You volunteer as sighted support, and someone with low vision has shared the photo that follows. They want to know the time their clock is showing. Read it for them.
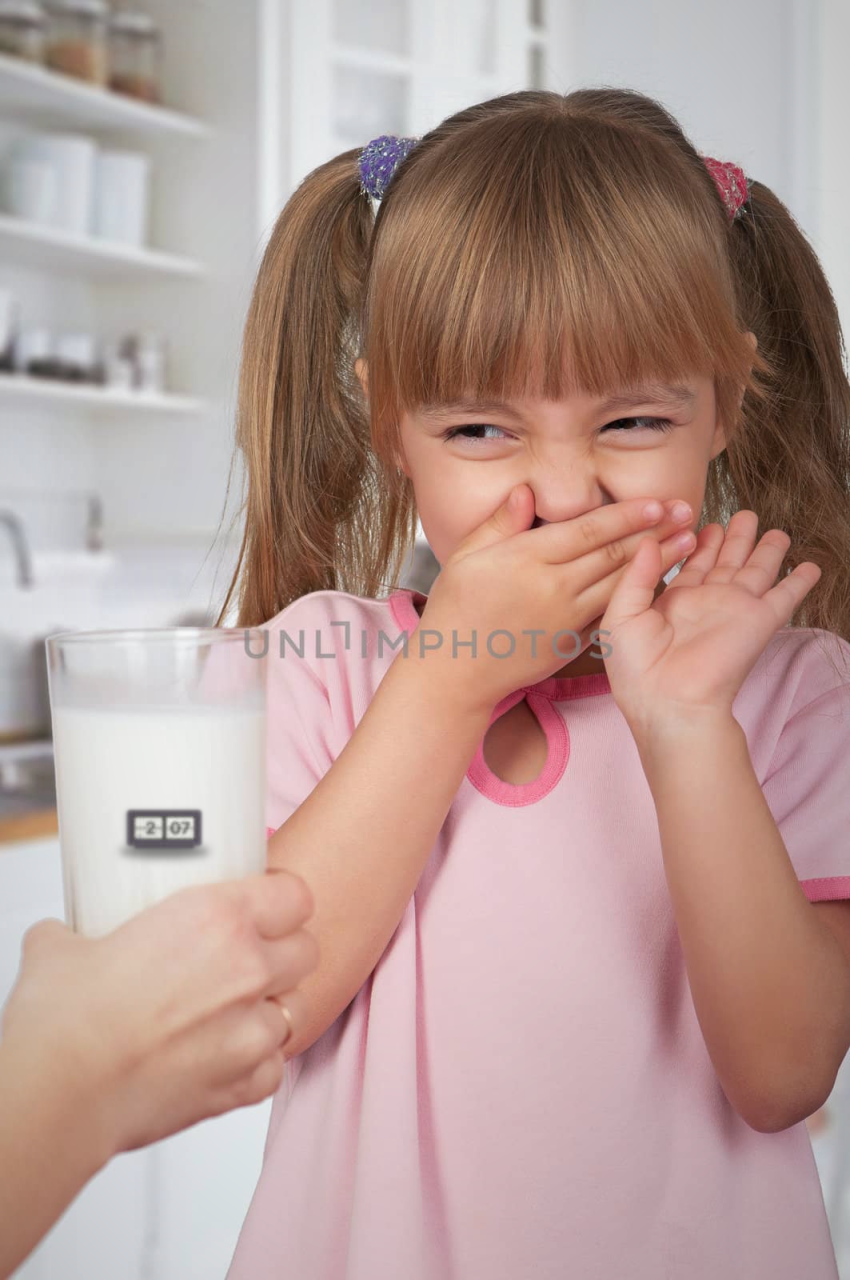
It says 2:07
